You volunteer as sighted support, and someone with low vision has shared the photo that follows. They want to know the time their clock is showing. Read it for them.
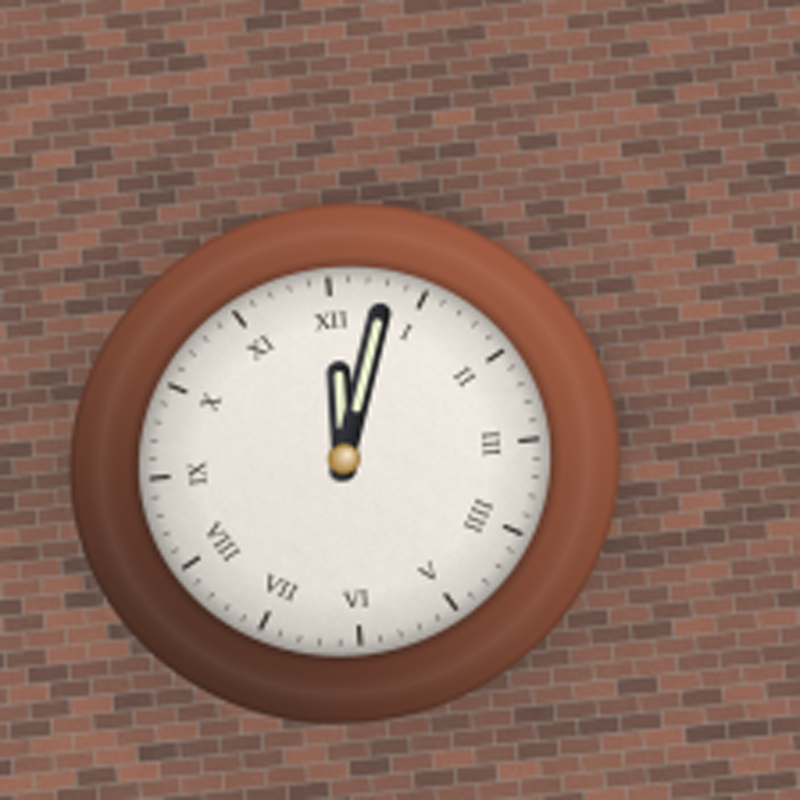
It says 12:03
